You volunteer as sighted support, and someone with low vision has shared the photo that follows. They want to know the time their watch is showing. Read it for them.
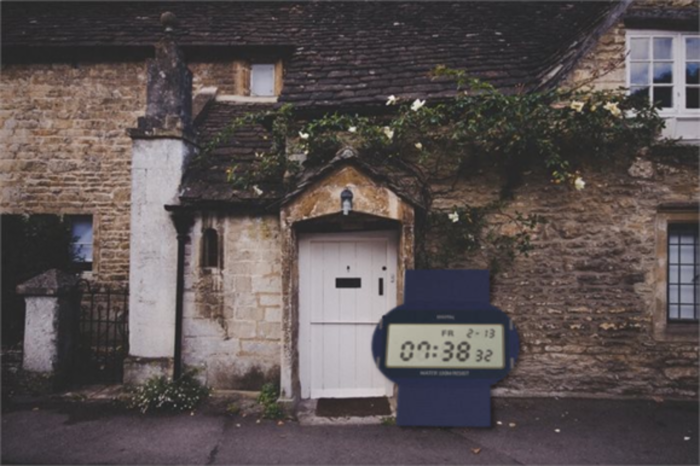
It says 7:38:32
